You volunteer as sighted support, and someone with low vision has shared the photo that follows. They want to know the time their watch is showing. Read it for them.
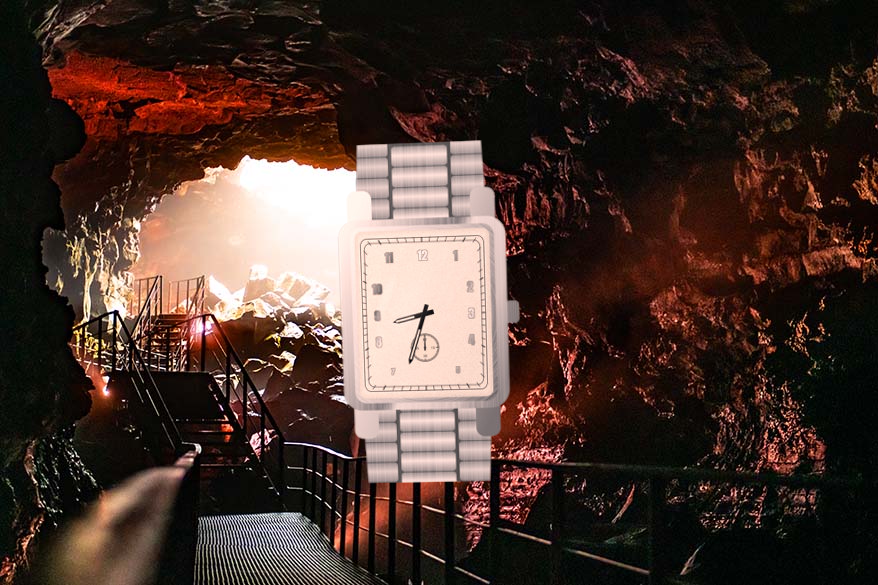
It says 8:33
